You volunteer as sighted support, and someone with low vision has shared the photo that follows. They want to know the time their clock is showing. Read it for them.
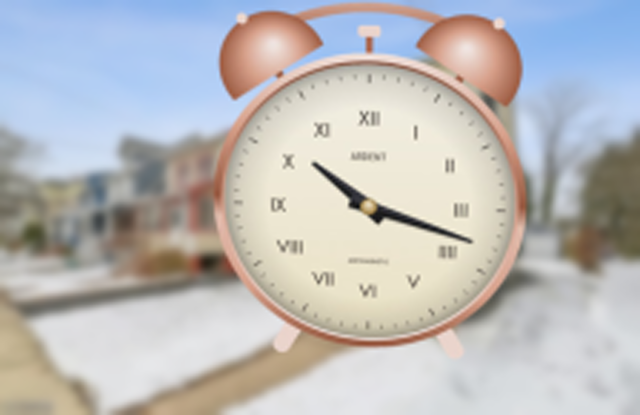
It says 10:18
